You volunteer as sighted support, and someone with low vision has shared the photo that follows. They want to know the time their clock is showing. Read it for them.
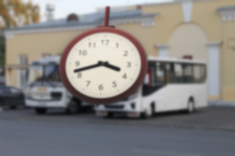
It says 3:42
